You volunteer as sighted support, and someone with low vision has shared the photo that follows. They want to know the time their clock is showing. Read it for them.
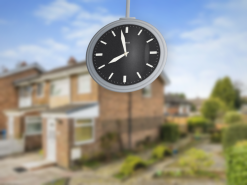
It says 7:58
